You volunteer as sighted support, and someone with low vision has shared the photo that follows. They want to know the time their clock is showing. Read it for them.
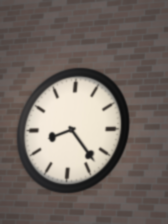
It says 8:23
